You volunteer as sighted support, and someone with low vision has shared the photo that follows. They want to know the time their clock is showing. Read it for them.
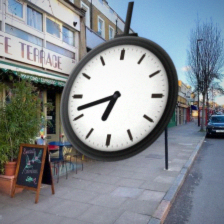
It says 6:42
